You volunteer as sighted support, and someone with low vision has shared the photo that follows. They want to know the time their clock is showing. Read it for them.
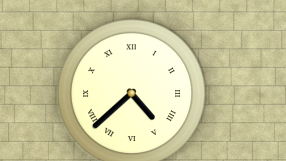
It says 4:38
